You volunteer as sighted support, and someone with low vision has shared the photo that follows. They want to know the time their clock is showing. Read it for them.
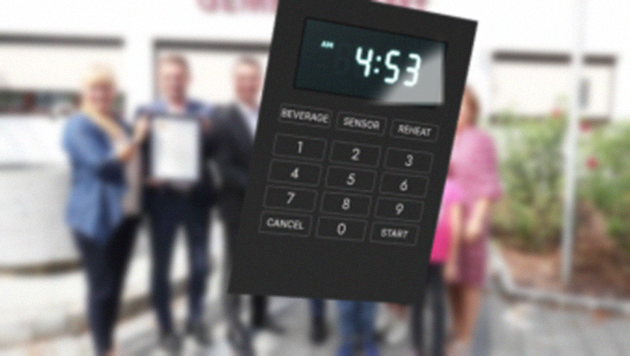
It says 4:53
